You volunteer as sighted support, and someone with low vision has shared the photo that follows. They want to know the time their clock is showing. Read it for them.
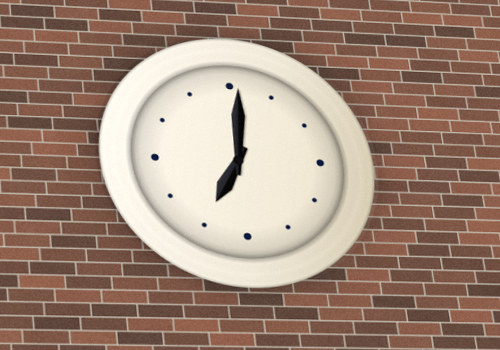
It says 7:01
